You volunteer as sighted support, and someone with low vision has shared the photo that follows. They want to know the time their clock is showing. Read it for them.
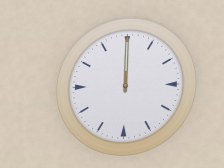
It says 12:00
